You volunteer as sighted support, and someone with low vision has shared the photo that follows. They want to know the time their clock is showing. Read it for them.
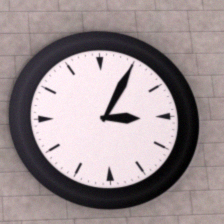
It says 3:05
